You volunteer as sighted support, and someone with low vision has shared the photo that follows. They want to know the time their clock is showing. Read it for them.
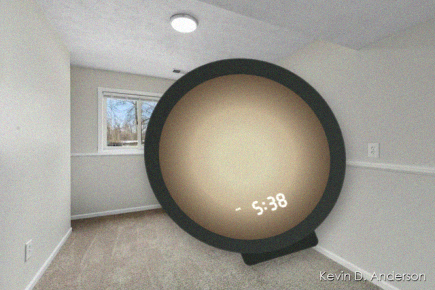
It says 5:38
